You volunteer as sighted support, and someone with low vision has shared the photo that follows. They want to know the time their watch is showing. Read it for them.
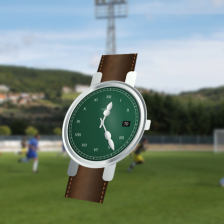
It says 12:24
